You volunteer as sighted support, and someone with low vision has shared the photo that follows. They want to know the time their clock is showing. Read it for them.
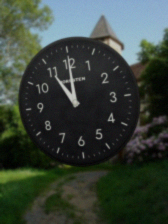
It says 11:00
